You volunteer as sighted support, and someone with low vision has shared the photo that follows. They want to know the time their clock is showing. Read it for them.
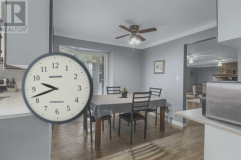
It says 9:42
